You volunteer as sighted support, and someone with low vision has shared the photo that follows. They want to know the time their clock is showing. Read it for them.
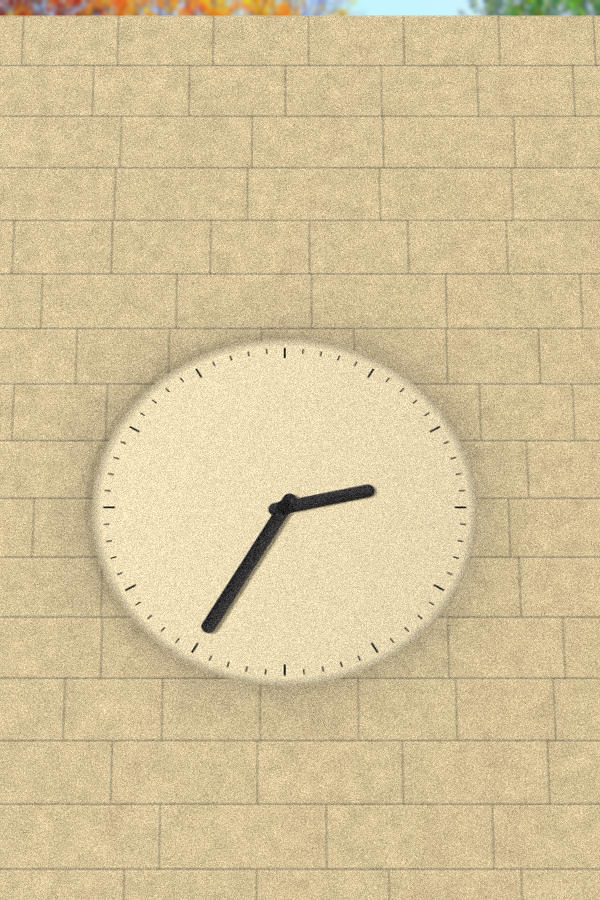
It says 2:35
